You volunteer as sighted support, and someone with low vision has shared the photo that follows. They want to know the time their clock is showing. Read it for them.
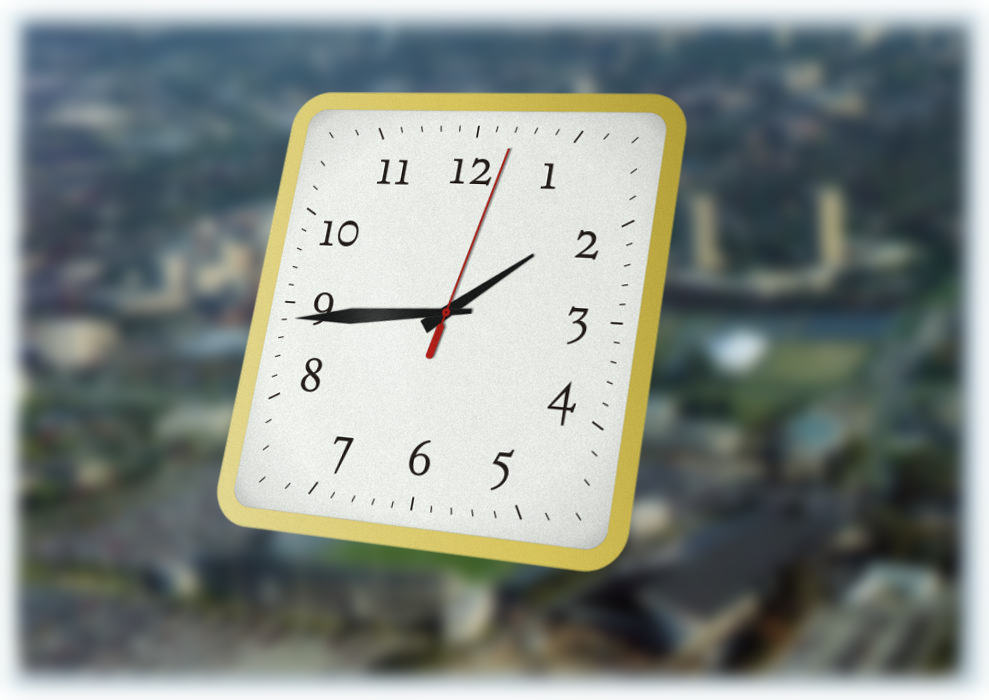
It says 1:44:02
